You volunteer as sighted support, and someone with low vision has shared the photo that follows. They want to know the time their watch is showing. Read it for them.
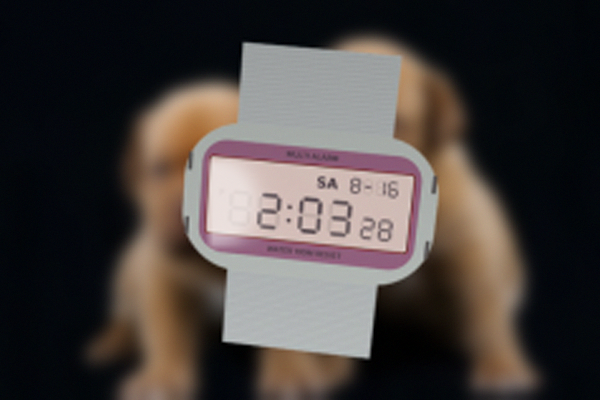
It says 2:03:28
